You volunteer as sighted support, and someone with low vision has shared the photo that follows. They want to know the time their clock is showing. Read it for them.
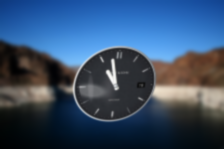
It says 10:58
